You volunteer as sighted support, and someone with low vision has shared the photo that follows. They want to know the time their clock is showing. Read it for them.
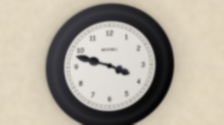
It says 3:48
